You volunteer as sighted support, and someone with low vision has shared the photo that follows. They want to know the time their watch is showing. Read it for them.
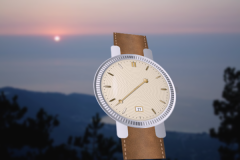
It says 1:38
